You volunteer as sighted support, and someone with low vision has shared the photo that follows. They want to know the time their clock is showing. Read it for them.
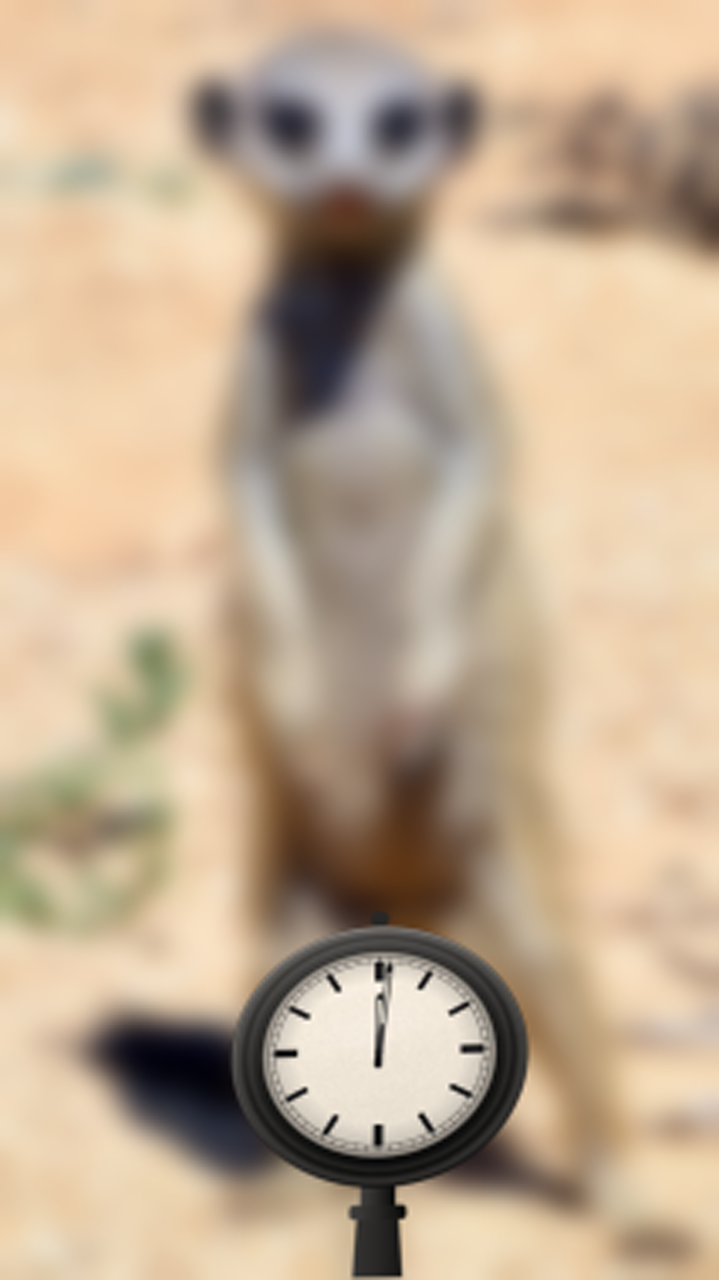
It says 12:01
